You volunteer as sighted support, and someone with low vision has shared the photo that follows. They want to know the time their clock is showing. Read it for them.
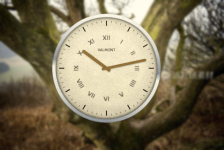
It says 10:13
